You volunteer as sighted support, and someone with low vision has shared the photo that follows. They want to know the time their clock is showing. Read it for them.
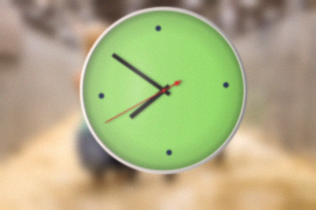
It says 7:51:41
